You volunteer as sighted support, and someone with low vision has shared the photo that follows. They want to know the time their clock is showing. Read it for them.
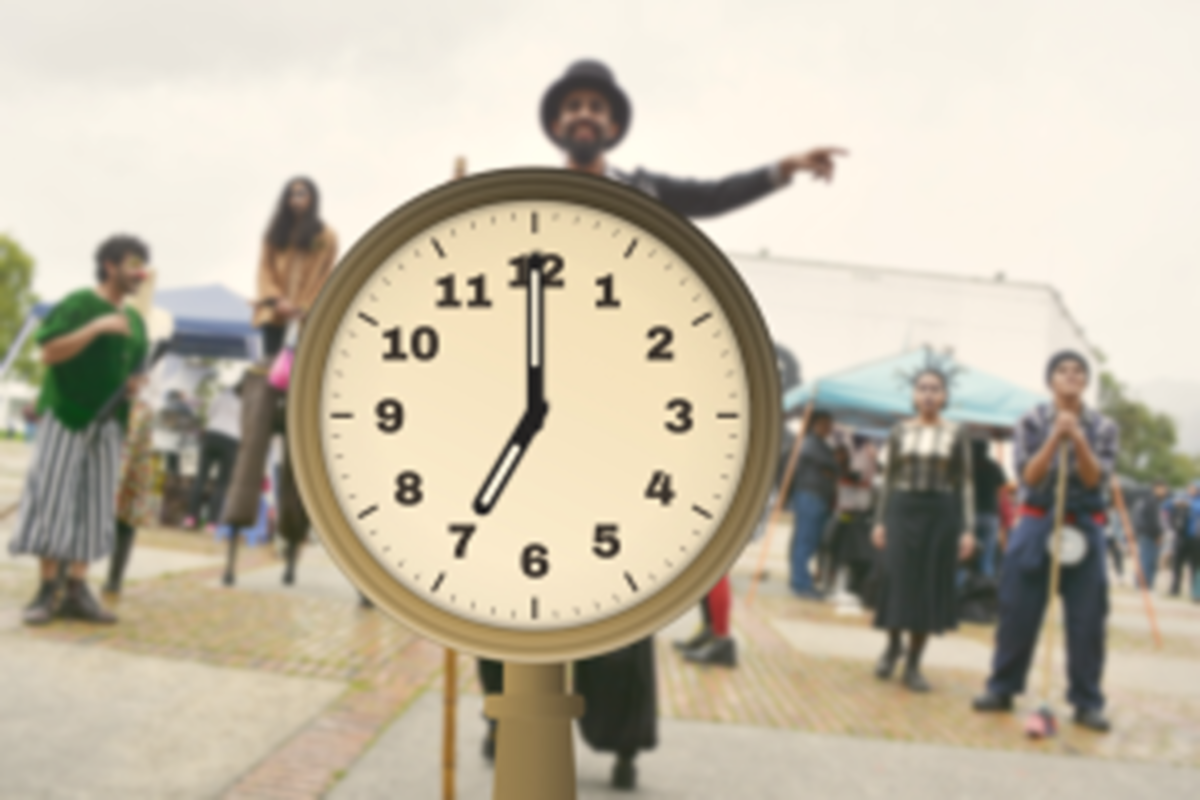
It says 7:00
